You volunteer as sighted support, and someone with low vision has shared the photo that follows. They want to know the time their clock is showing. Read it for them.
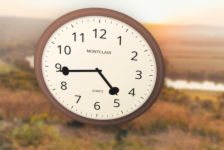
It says 4:44
